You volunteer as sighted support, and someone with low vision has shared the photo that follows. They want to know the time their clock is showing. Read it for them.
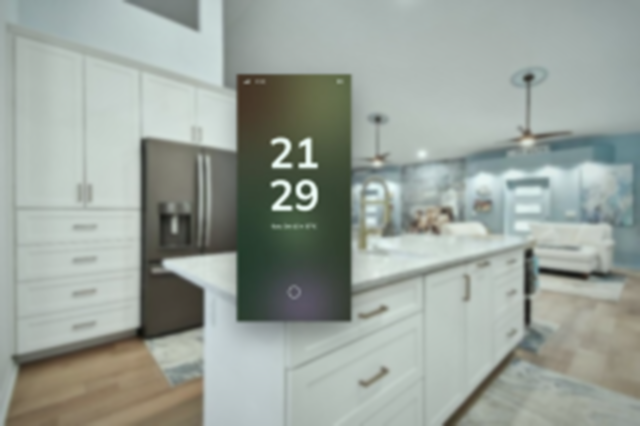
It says 21:29
